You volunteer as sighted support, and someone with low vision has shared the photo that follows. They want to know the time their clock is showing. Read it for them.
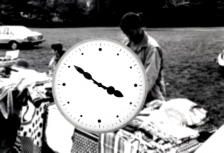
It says 3:51
